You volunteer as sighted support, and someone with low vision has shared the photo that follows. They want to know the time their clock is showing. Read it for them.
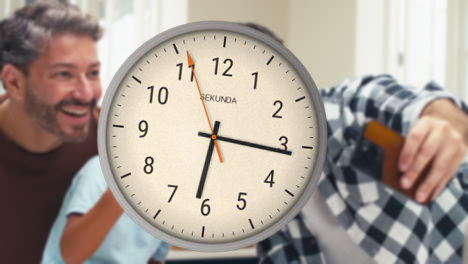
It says 6:15:56
